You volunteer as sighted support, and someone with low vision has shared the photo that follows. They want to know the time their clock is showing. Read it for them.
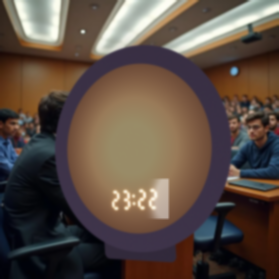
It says 23:22
